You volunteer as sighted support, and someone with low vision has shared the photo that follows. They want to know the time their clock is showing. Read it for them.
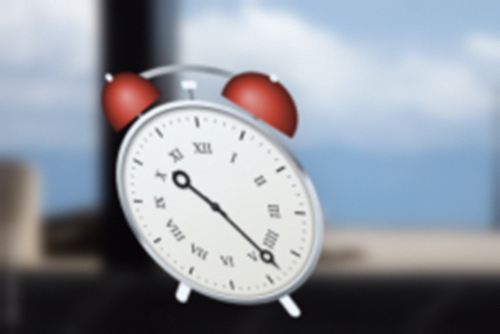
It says 10:23
